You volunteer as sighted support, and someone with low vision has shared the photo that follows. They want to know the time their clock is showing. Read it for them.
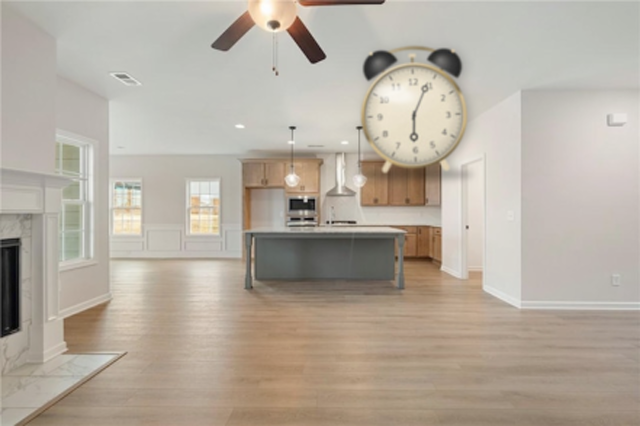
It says 6:04
